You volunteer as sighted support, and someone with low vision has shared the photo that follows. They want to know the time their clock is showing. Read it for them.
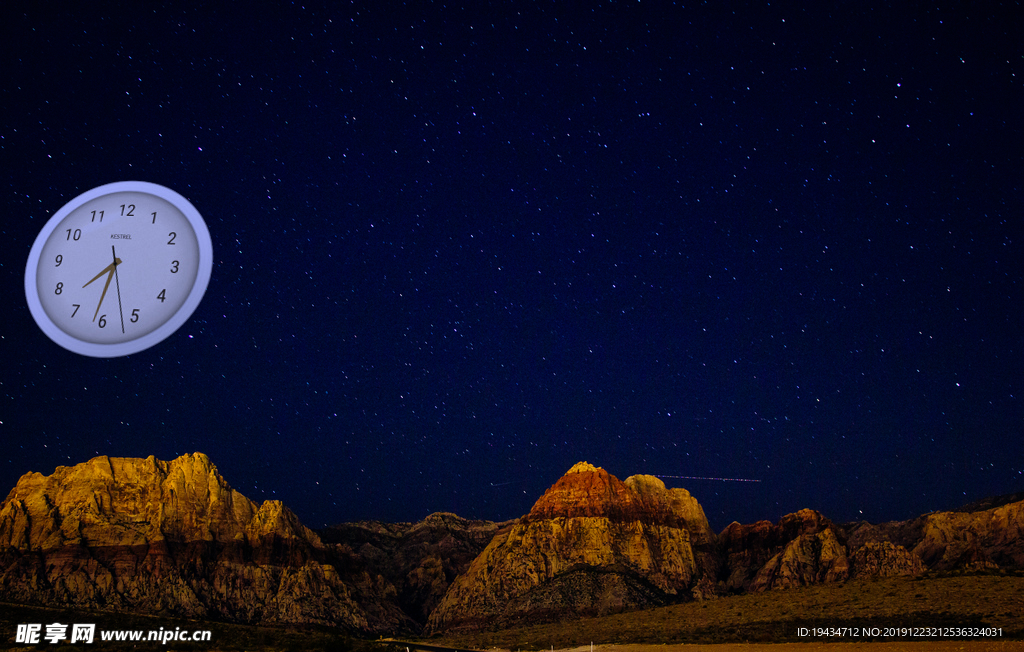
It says 7:31:27
